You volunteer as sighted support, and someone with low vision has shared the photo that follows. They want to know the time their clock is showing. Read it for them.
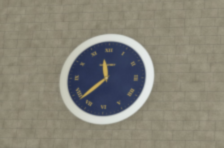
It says 11:38
